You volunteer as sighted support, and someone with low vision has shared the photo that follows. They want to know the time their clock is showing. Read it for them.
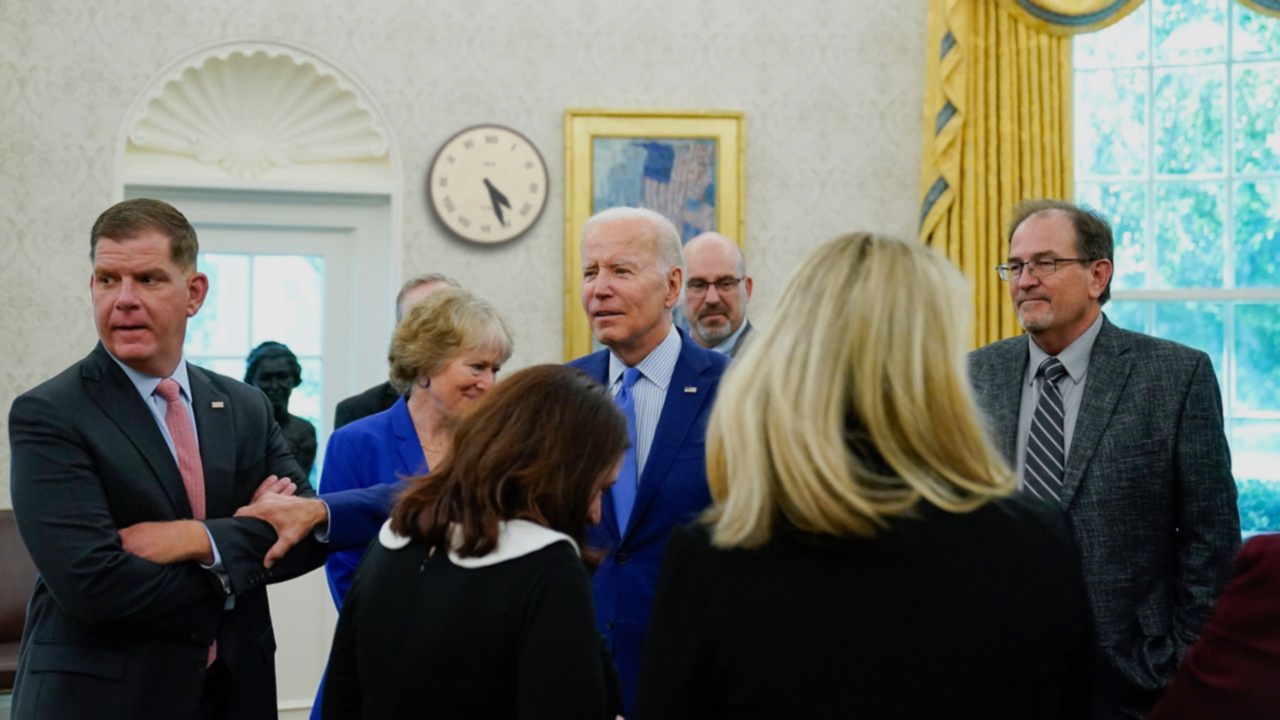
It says 4:26
